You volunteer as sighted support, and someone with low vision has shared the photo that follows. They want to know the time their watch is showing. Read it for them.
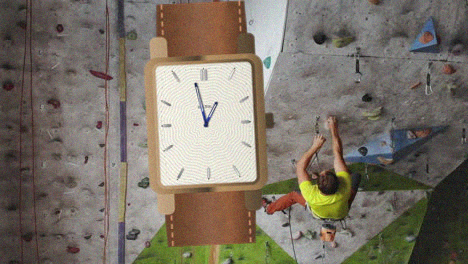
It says 12:58
